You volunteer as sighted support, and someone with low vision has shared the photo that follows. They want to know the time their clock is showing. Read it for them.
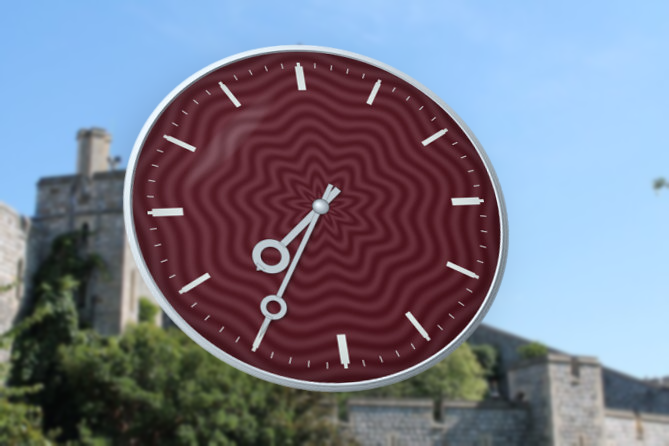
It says 7:35
